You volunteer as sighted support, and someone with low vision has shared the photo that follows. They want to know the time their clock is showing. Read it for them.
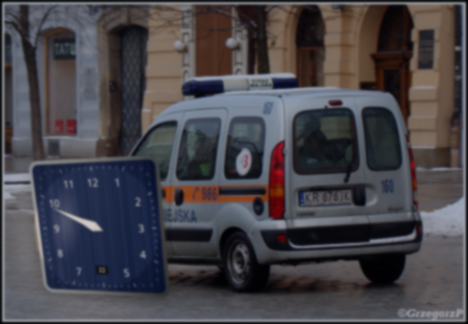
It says 9:49
